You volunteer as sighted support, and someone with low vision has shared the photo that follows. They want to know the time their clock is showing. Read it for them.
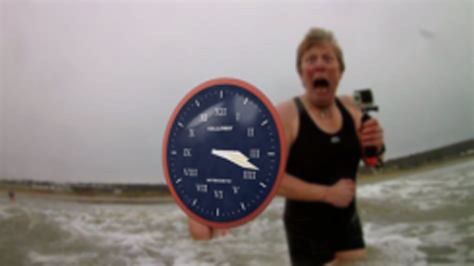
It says 3:18
